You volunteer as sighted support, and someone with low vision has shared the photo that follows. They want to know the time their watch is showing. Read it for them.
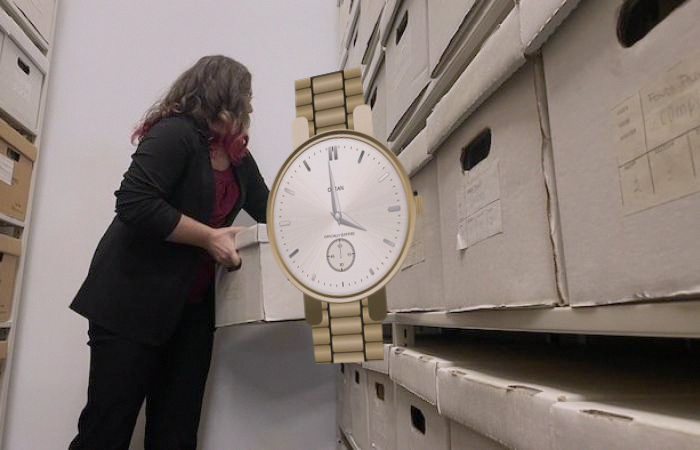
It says 3:59
